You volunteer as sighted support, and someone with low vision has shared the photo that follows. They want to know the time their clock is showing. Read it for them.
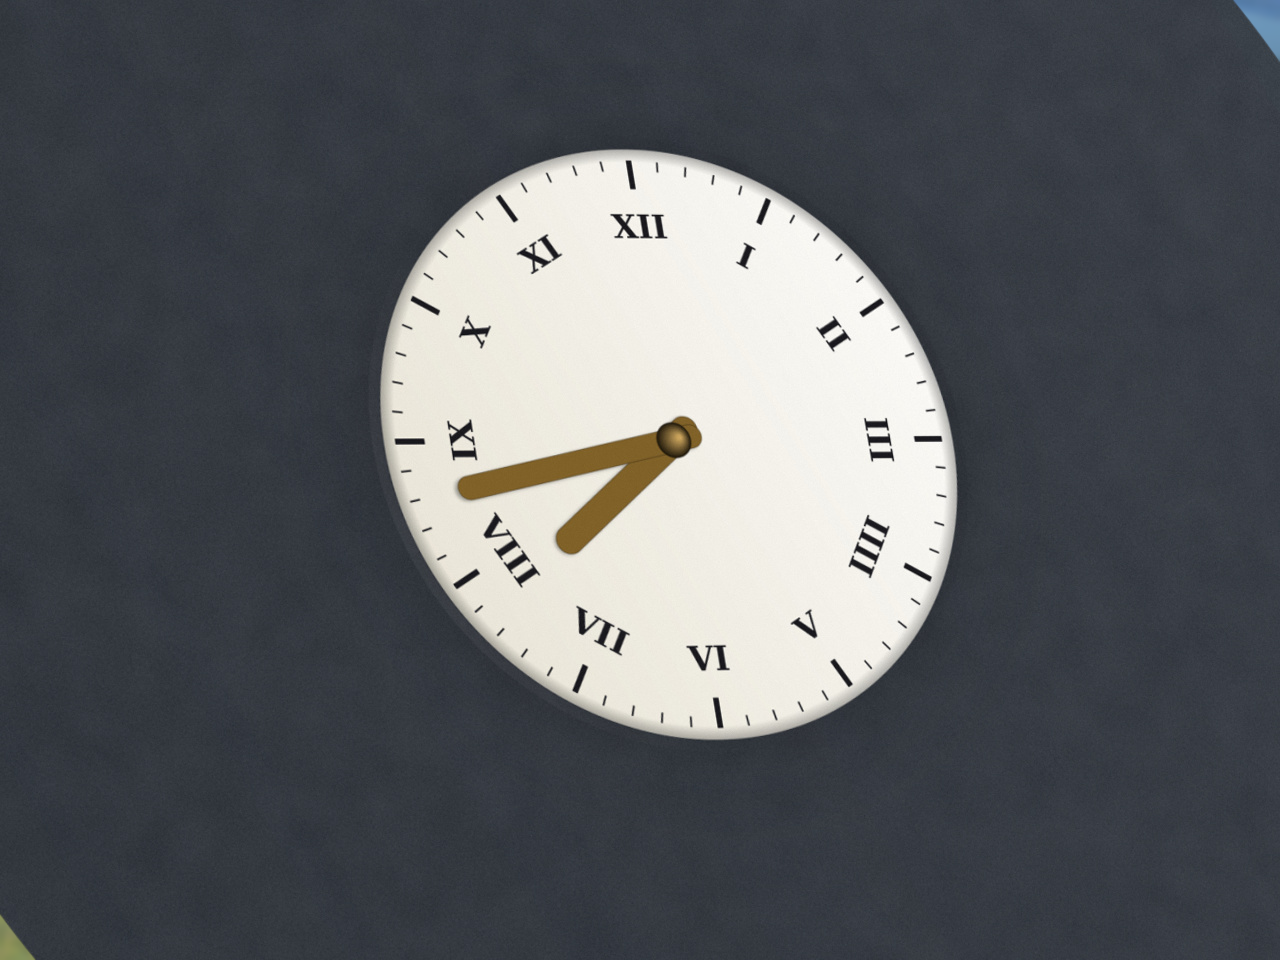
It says 7:43
